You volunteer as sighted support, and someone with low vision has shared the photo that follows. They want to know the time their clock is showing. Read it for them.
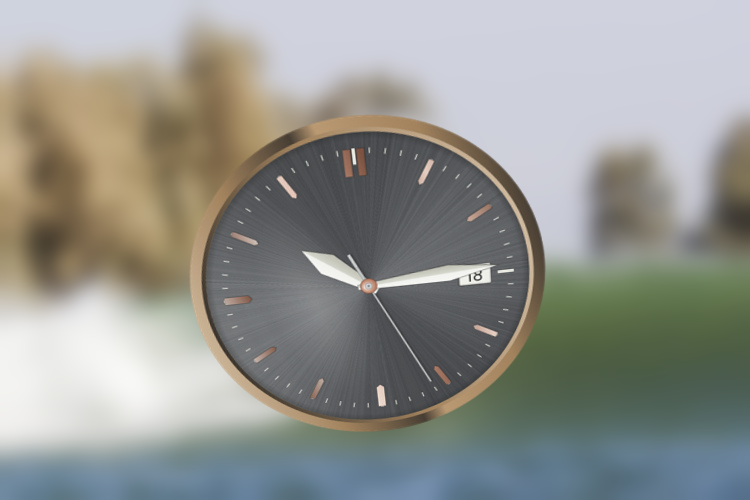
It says 10:14:26
